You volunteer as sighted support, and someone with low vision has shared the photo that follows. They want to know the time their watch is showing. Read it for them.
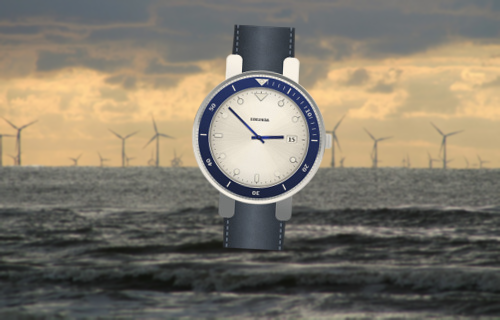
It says 2:52
